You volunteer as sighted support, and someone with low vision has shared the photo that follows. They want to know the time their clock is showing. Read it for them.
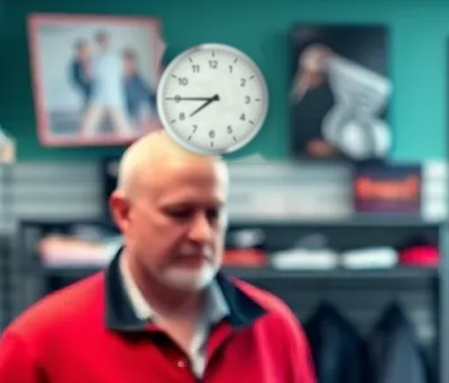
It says 7:45
